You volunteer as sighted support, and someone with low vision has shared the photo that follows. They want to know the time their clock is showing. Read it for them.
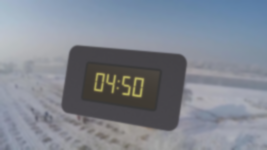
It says 4:50
